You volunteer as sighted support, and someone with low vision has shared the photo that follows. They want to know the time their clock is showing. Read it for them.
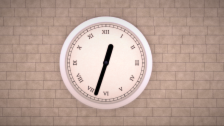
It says 12:33
